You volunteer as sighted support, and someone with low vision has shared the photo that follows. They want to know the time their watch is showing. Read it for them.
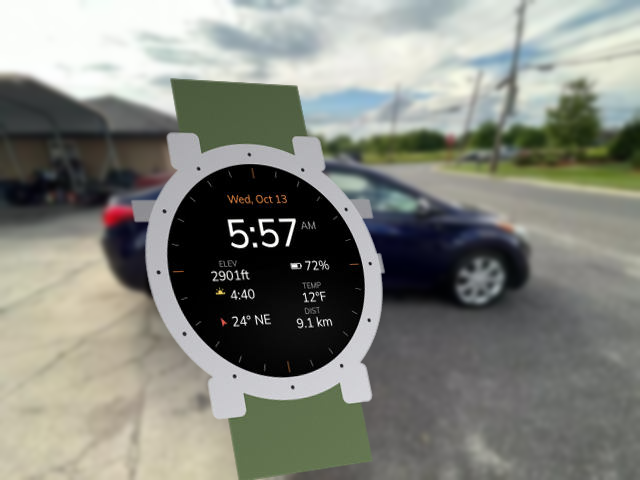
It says 5:57
